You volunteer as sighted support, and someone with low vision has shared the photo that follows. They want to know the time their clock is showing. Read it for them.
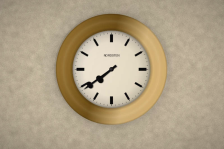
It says 7:39
